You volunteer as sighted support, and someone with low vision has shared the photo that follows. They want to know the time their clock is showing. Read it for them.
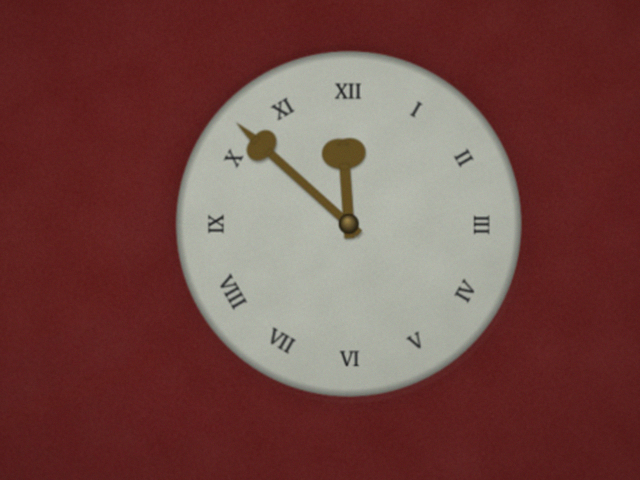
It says 11:52
